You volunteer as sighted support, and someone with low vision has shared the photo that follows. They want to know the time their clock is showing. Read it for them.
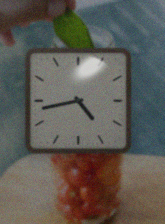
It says 4:43
